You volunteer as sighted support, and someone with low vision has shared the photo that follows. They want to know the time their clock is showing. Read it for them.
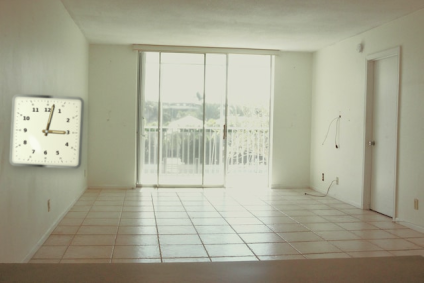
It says 3:02
